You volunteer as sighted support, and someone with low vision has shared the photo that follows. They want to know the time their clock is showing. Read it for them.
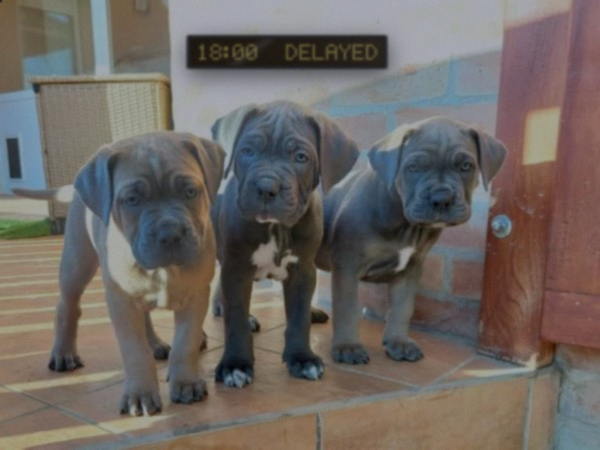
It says 18:00
